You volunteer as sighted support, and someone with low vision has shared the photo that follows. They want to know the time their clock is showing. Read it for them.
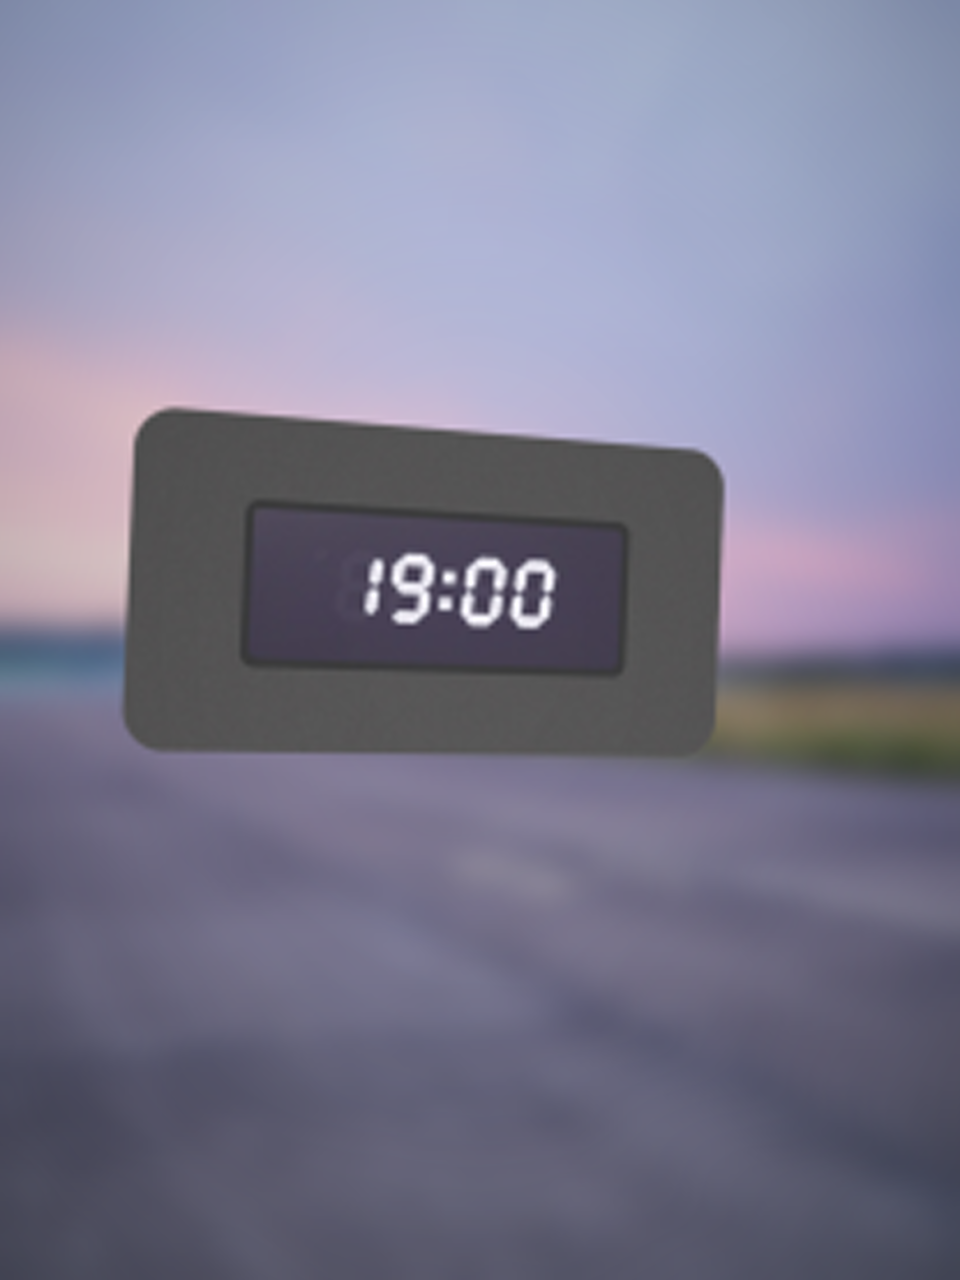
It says 19:00
